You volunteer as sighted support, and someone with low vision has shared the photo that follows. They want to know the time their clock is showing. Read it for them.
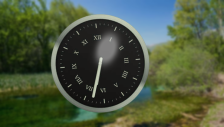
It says 6:33
